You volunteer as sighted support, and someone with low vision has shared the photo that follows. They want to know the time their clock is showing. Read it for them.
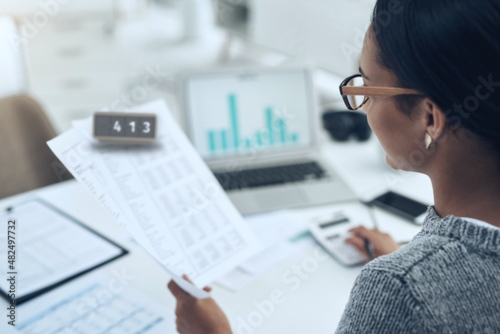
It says 4:13
